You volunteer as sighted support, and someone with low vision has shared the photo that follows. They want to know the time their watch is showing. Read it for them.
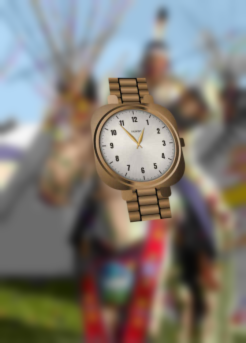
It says 12:54
